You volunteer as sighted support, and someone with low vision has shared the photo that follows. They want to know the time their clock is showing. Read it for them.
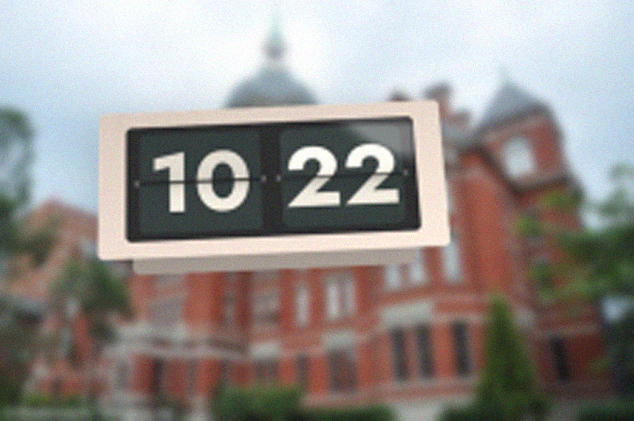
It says 10:22
